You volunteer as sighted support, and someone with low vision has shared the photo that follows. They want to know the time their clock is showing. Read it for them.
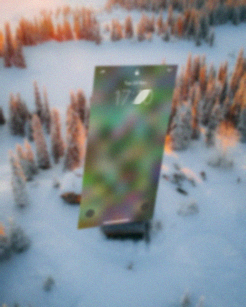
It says 17:10
